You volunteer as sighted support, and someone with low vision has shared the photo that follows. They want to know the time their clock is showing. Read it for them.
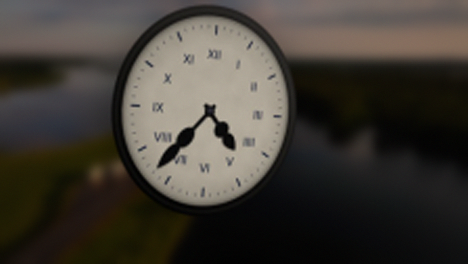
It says 4:37
